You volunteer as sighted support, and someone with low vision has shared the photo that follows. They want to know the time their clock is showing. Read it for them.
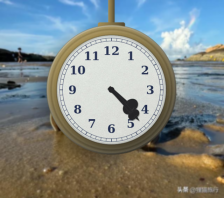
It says 4:23
